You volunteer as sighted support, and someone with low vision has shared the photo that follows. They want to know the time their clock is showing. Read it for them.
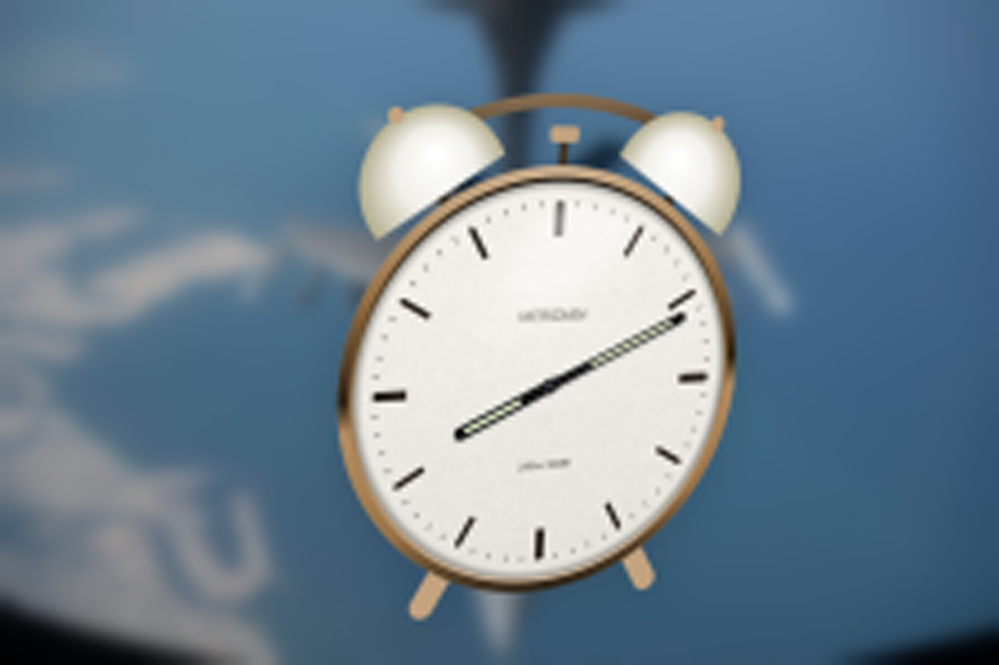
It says 8:11
